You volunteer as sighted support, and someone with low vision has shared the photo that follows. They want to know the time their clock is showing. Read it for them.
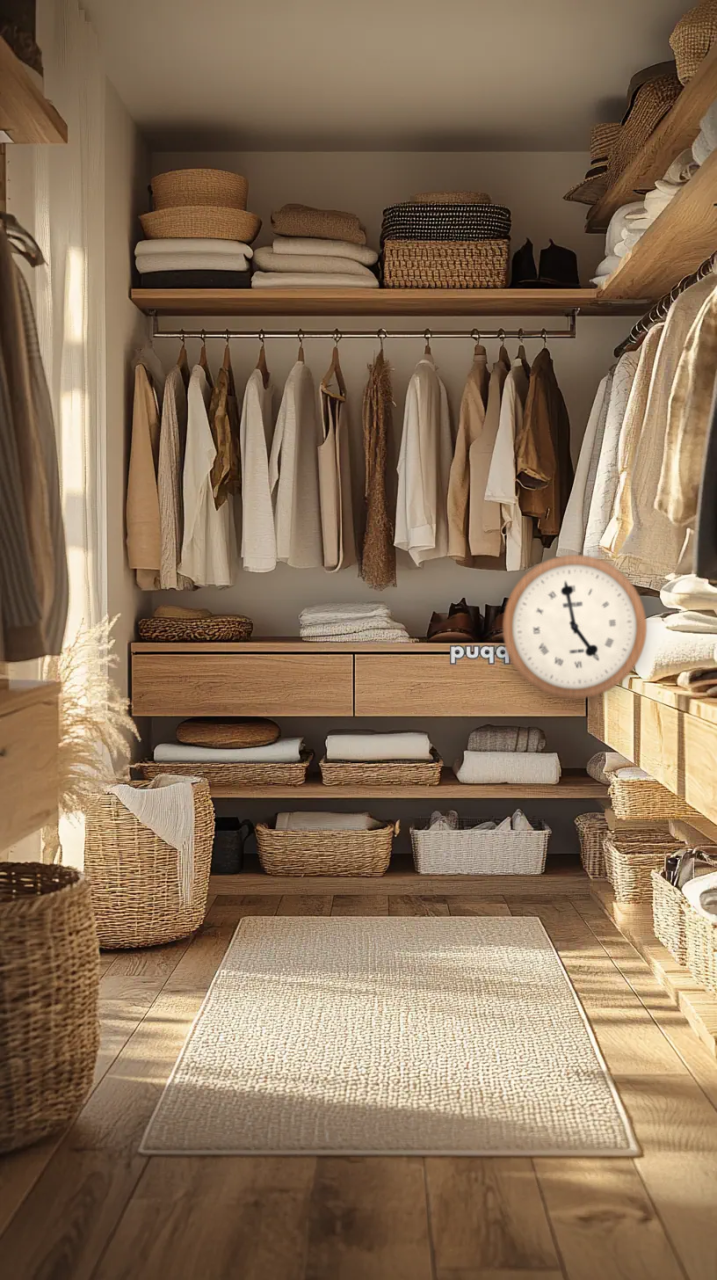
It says 4:59
